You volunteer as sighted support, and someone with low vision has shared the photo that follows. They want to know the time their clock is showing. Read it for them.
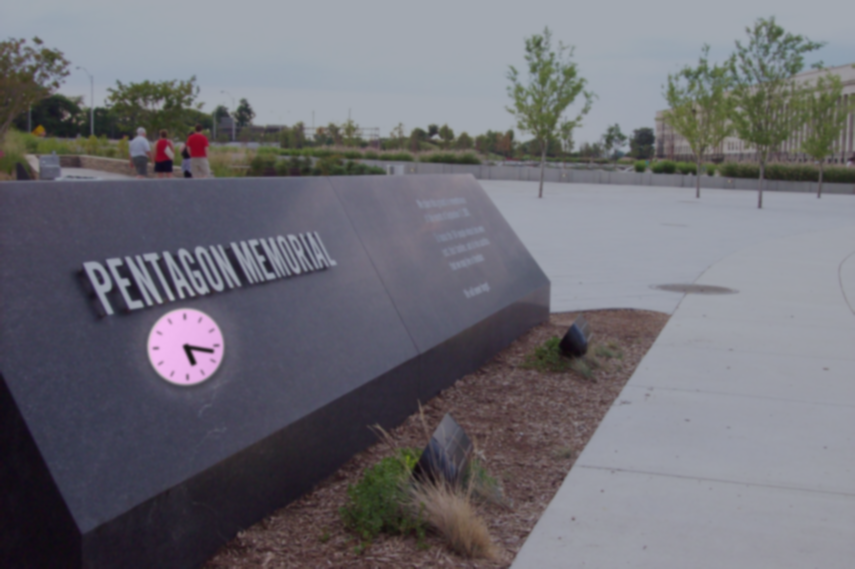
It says 5:17
